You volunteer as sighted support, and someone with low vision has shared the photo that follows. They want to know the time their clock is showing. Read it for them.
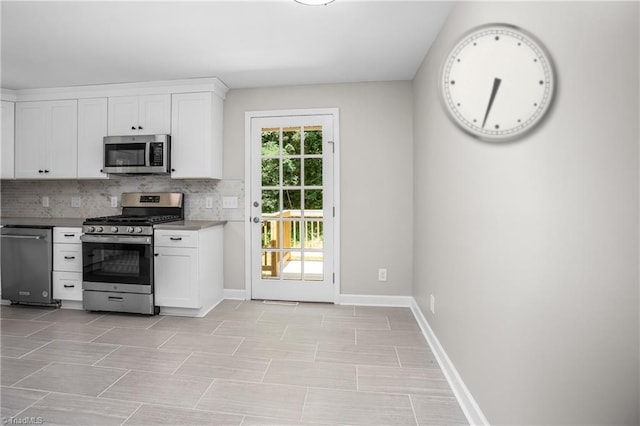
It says 6:33
